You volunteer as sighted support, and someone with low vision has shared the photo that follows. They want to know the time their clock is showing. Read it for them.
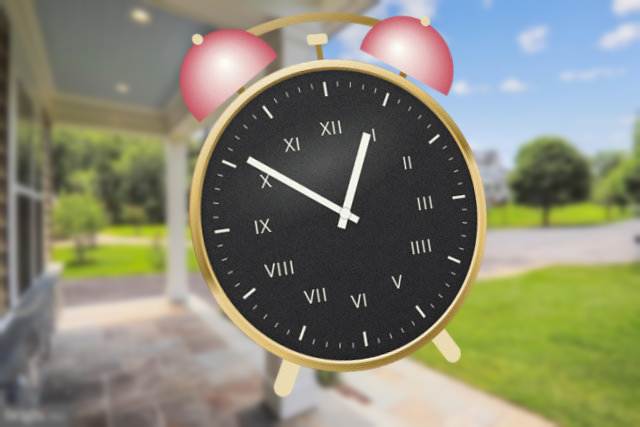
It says 12:51
